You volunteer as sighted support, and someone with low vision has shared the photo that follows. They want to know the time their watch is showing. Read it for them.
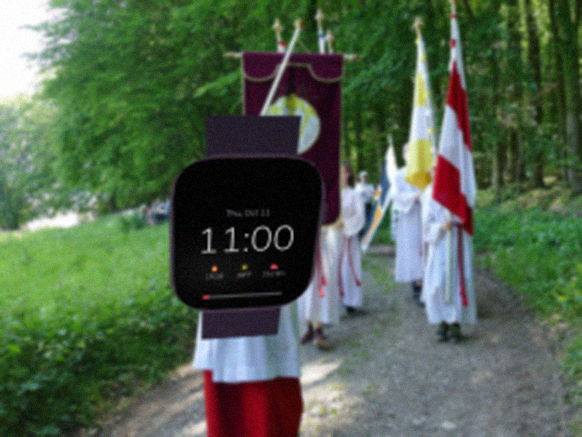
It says 11:00
